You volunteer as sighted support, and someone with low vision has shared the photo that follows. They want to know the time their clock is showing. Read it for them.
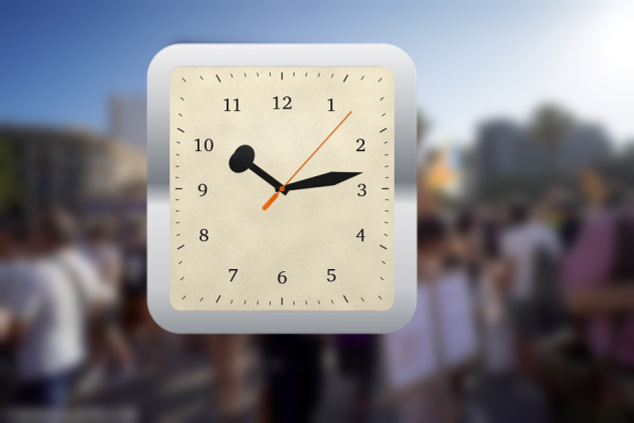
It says 10:13:07
